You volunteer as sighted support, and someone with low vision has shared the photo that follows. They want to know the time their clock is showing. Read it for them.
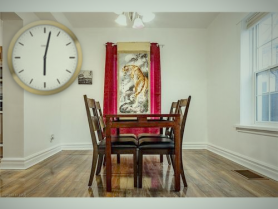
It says 6:02
